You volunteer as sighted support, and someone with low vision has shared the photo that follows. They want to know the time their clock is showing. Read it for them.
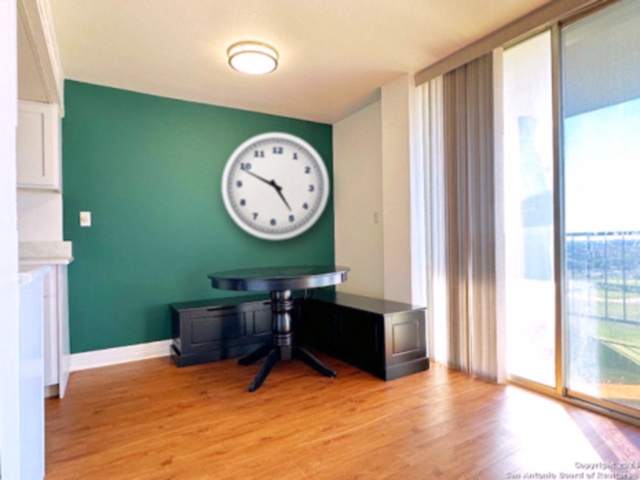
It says 4:49
